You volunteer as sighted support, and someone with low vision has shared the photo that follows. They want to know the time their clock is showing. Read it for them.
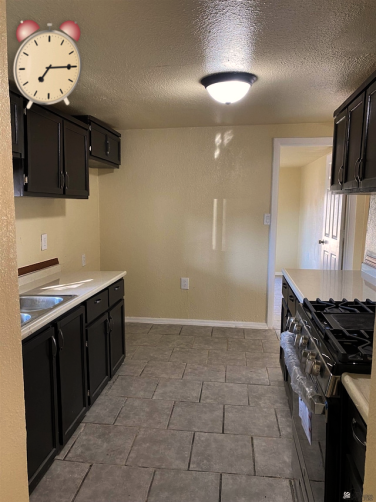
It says 7:15
